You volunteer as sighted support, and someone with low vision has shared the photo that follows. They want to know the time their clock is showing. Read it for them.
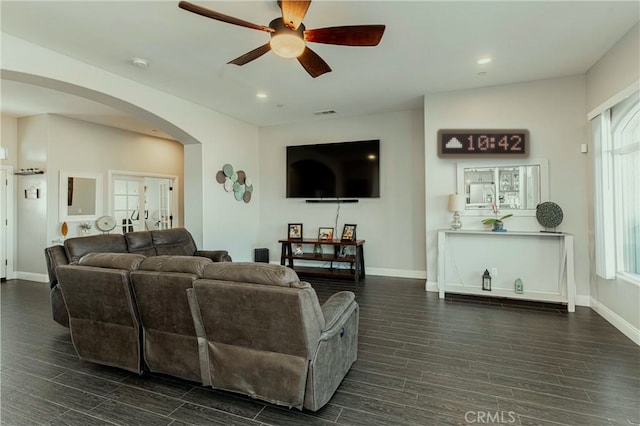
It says 10:42
